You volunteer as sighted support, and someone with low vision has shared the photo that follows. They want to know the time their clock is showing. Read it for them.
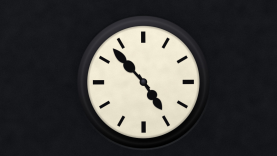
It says 4:53
